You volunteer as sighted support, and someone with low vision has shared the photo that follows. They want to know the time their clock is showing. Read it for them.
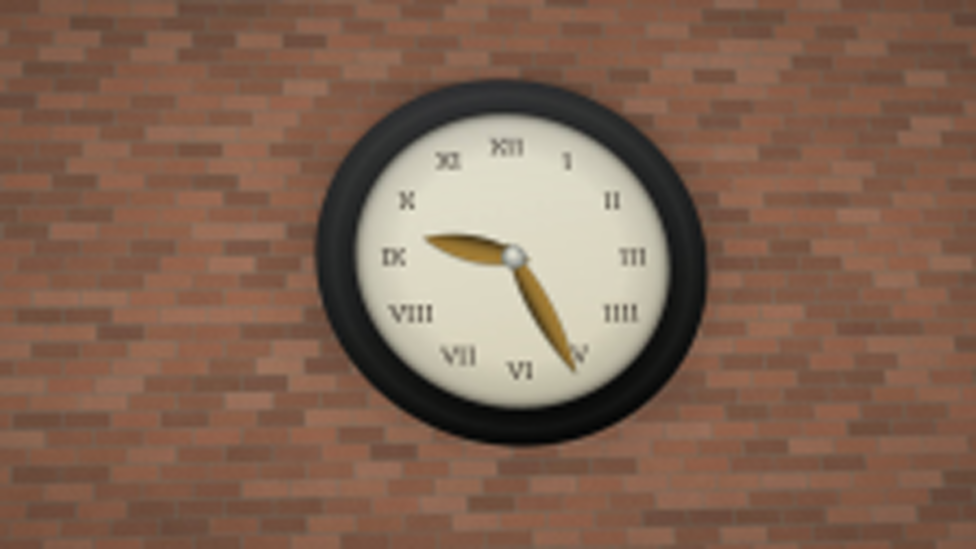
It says 9:26
